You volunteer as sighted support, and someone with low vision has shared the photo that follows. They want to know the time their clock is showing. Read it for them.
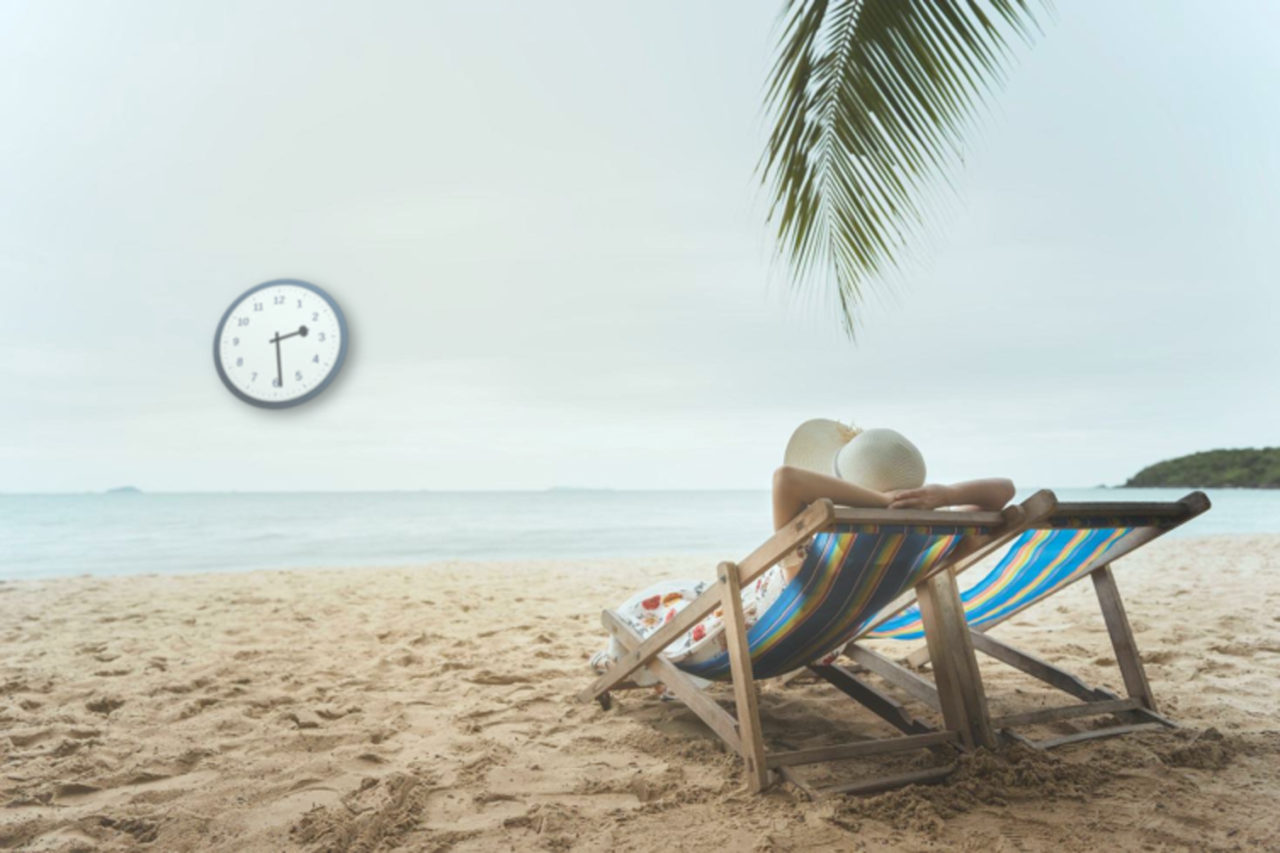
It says 2:29
